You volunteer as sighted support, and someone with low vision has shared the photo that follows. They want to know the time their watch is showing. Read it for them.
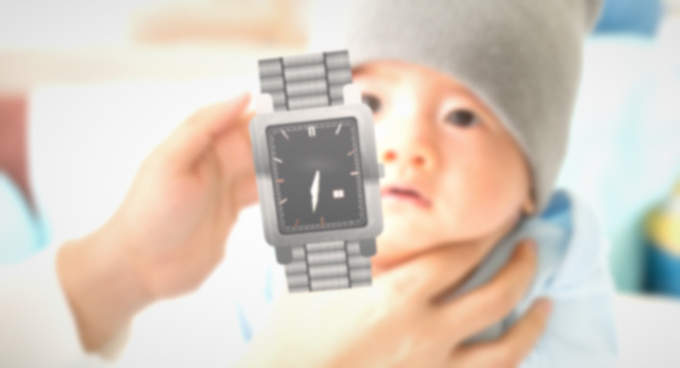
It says 6:32
